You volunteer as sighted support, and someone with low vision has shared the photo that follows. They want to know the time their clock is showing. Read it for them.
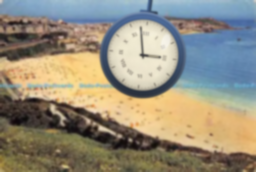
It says 2:58
